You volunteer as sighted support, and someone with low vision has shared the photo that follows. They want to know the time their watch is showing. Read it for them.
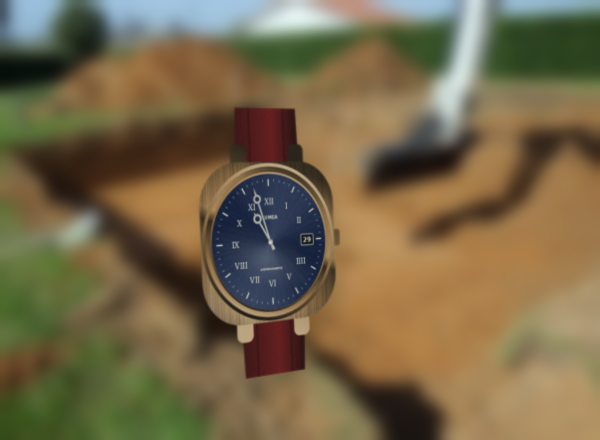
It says 10:57
